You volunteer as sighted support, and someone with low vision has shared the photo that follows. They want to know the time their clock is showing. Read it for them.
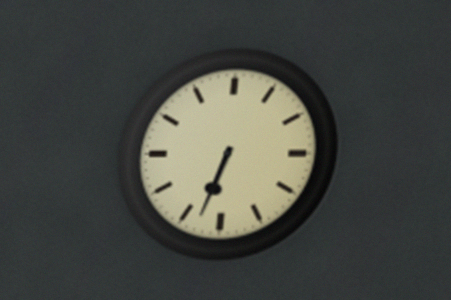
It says 6:33
